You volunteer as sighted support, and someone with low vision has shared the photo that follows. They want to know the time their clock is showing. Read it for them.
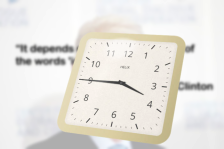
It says 3:45
